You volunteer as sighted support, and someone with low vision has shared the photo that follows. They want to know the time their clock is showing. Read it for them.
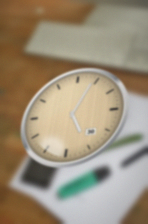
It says 5:04
